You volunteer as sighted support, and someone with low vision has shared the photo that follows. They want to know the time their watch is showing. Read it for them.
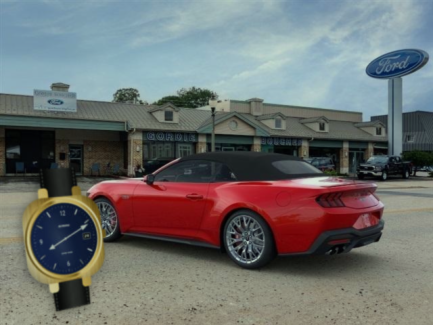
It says 8:11
